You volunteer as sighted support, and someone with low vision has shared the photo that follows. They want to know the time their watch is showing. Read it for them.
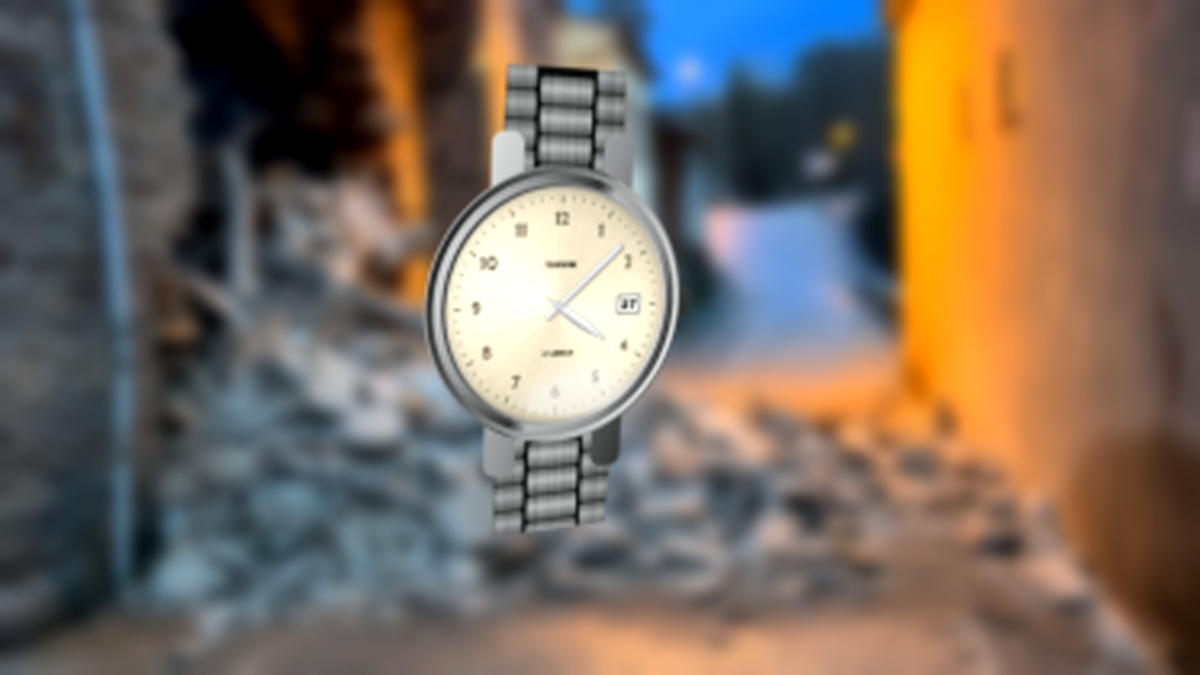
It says 4:08
